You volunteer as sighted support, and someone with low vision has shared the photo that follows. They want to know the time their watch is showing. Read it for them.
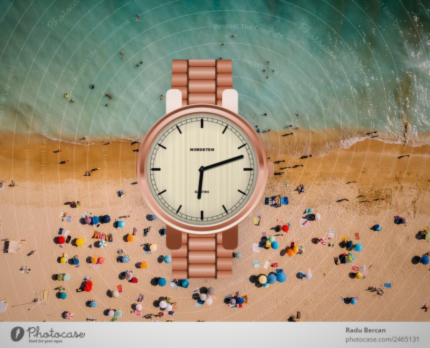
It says 6:12
